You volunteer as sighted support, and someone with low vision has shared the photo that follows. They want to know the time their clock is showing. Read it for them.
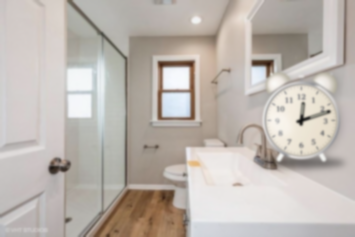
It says 12:12
